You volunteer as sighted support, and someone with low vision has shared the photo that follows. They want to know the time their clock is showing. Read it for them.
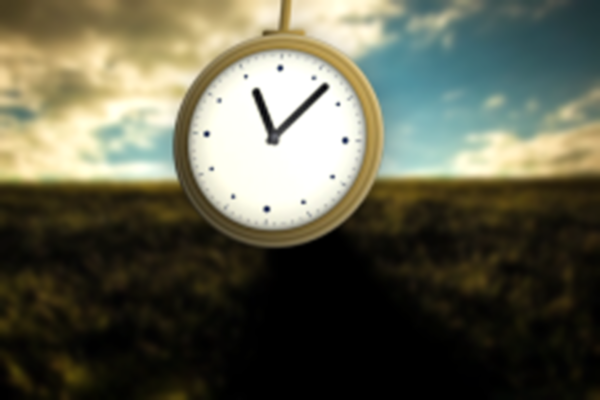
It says 11:07
